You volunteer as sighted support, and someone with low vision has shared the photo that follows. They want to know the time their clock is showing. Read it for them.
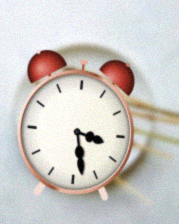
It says 3:28
